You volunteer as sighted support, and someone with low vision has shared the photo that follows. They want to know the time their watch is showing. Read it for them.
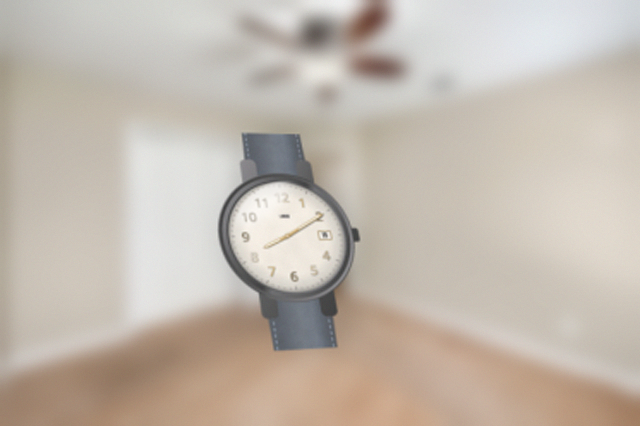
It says 8:10
